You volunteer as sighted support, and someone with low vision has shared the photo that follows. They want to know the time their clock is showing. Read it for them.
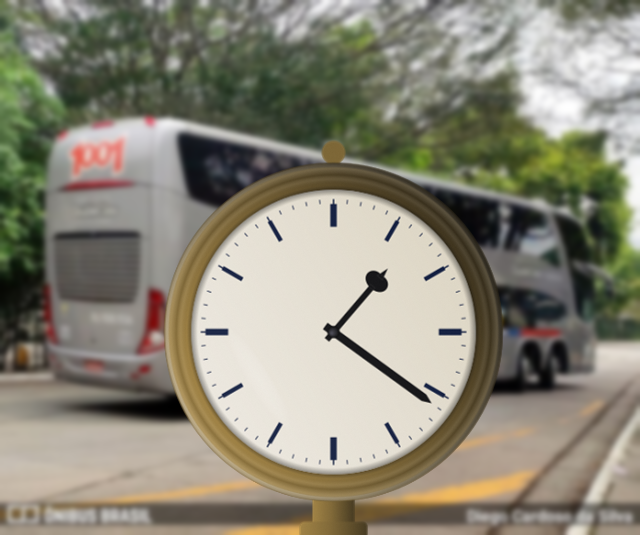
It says 1:21
